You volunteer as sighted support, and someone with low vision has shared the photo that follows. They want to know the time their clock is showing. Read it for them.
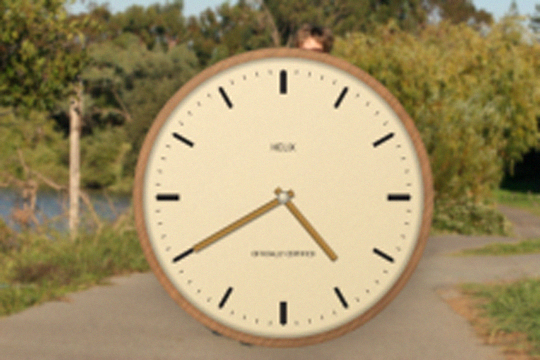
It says 4:40
